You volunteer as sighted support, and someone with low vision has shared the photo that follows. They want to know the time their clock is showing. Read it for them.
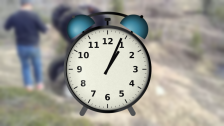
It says 1:04
